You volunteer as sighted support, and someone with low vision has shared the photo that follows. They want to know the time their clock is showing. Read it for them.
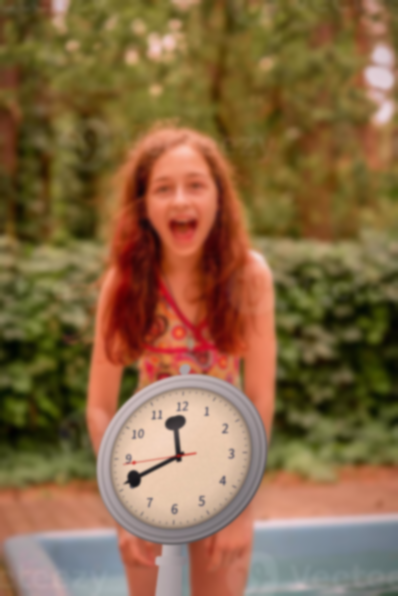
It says 11:40:44
